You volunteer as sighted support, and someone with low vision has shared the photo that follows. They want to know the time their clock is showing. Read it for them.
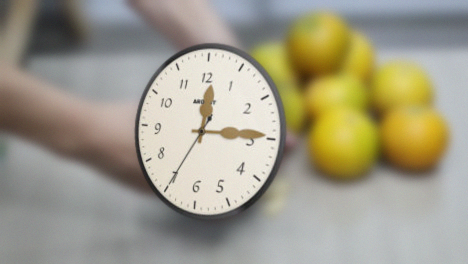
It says 12:14:35
